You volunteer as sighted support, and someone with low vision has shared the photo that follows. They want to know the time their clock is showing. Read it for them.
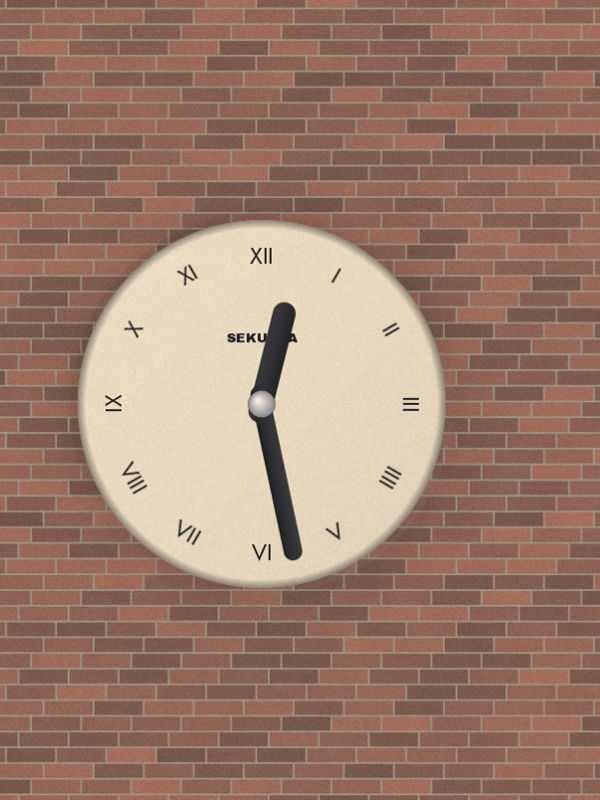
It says 12:28
